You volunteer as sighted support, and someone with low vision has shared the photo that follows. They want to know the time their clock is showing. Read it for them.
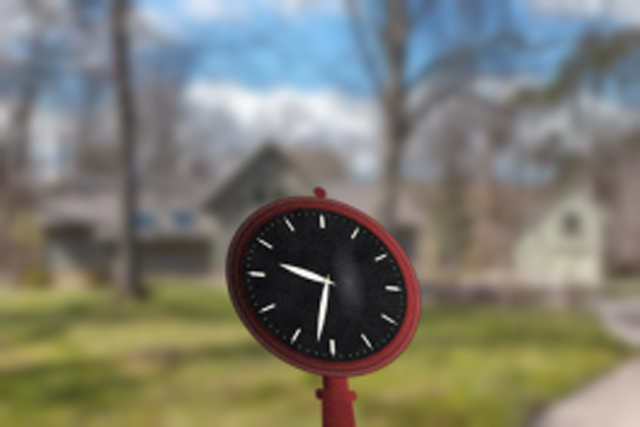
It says 9:32
